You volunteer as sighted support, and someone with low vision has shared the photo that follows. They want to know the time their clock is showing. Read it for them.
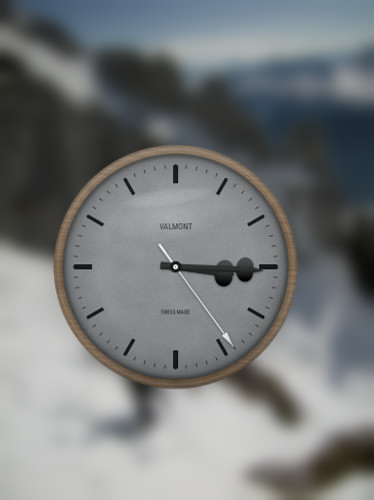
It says 3:15:24
